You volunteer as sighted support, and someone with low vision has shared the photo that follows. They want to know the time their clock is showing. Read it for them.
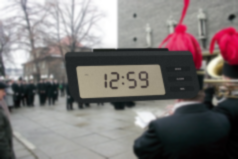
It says 12:59
